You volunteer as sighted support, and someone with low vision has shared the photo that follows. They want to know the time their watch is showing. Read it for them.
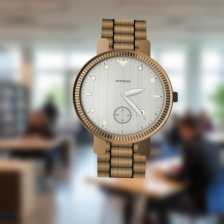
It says 2:23
